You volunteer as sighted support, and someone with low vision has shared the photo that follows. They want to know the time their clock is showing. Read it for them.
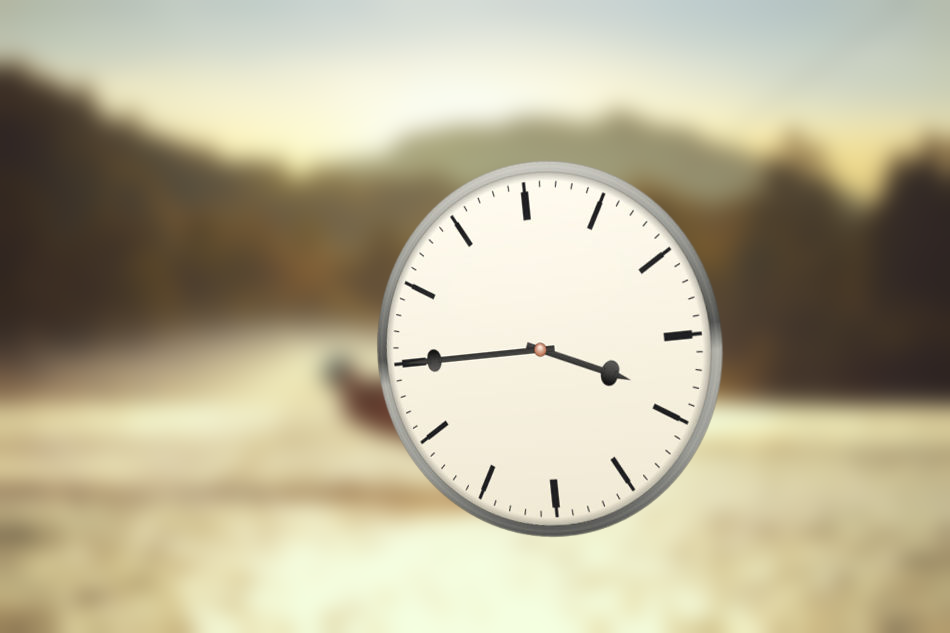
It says 3:45
